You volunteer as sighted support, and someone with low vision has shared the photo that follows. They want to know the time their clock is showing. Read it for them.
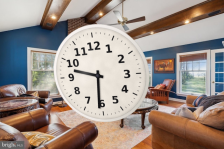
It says 9:31
